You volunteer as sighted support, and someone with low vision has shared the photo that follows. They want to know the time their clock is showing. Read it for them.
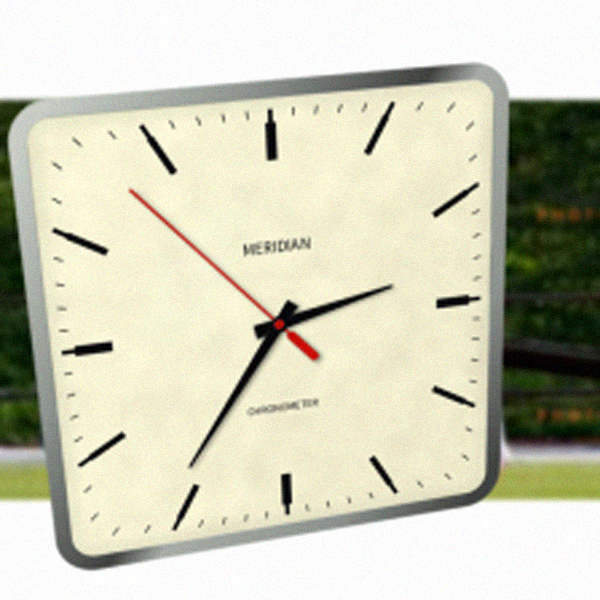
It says 2:35:53
